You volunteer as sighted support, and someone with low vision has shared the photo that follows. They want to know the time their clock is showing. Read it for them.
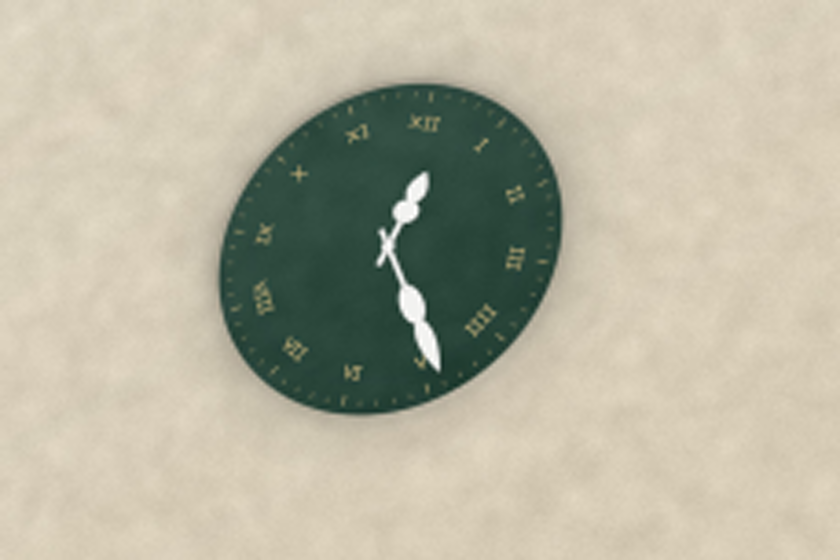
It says 12:24
